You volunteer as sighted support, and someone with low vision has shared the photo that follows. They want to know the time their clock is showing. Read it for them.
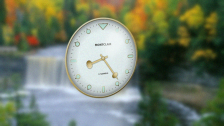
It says 8:24
